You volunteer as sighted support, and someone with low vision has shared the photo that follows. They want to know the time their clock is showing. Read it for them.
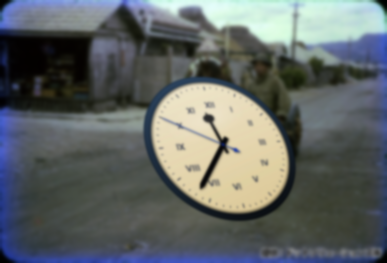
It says 11:36:50
